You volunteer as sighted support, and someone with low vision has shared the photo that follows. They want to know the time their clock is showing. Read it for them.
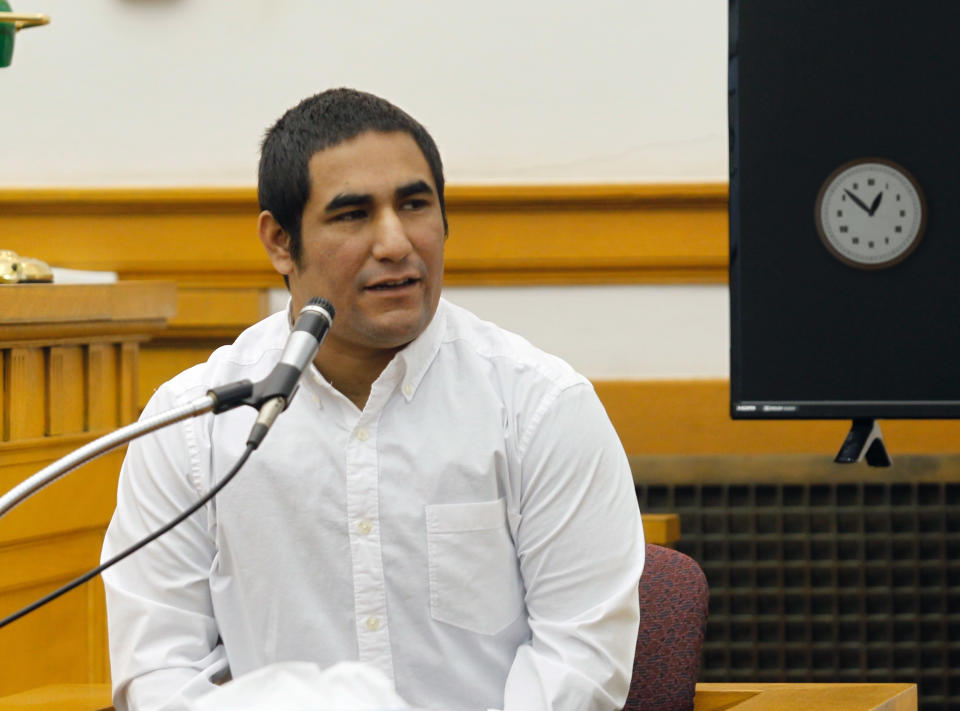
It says 12:52
